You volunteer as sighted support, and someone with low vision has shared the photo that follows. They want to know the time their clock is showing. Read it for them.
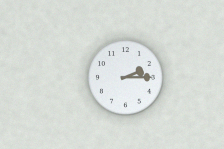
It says 2:15
